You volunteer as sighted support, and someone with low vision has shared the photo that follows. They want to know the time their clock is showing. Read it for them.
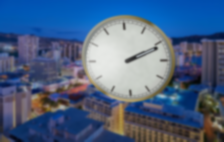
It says 2:11
